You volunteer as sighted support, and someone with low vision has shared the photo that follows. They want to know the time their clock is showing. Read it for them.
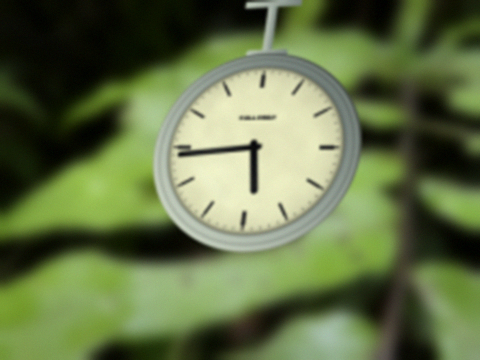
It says 5:44
